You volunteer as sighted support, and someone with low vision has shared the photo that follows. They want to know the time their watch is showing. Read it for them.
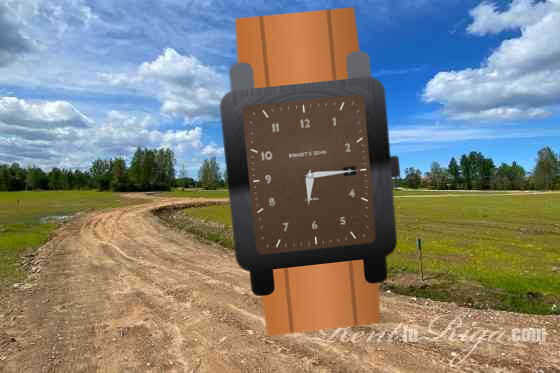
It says 6:15
